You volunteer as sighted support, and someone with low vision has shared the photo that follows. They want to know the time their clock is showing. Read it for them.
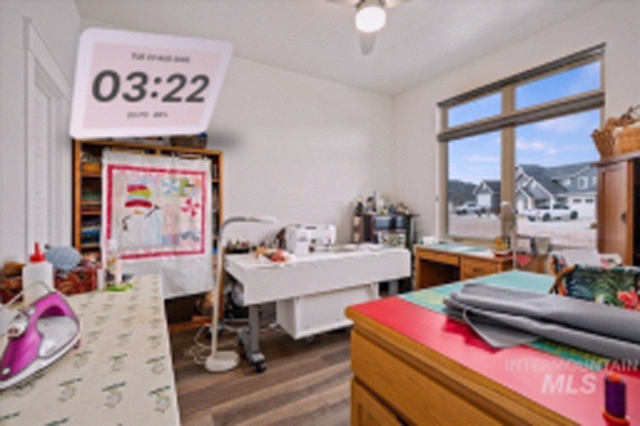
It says 3:22
